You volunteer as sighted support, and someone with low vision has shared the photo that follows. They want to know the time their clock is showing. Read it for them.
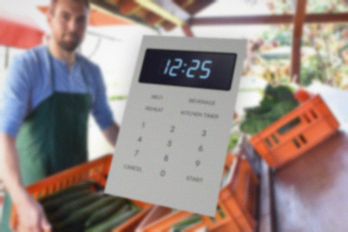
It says 12:25
